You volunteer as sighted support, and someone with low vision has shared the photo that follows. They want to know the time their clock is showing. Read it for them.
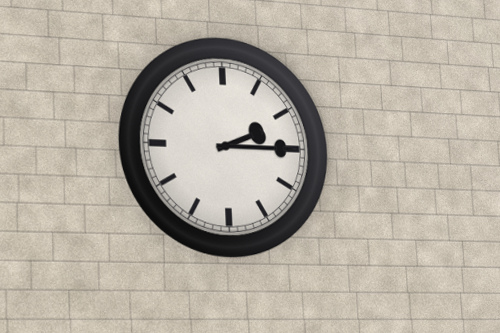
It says 2:15
